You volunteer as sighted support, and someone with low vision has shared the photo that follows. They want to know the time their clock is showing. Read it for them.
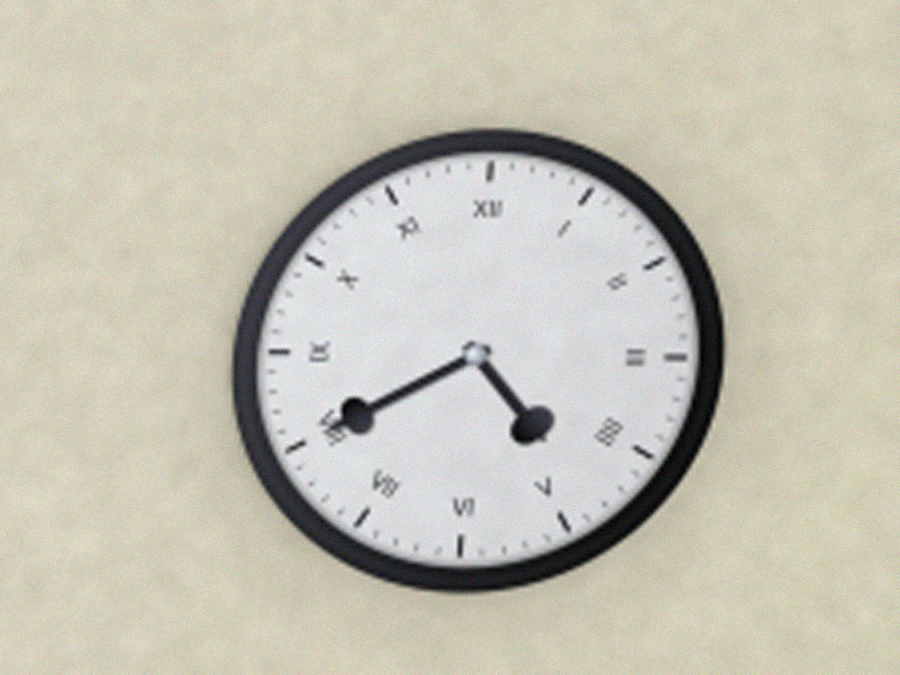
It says 4:40
